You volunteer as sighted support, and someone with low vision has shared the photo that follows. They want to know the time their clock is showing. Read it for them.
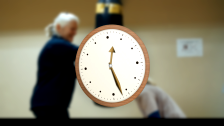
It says 12:27
